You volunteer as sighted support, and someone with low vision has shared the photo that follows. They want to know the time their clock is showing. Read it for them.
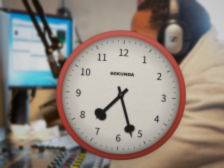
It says 7:27
